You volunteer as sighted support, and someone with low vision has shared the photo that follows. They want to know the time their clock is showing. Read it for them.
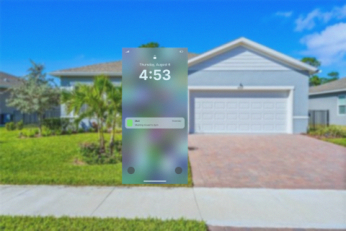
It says 4:53
